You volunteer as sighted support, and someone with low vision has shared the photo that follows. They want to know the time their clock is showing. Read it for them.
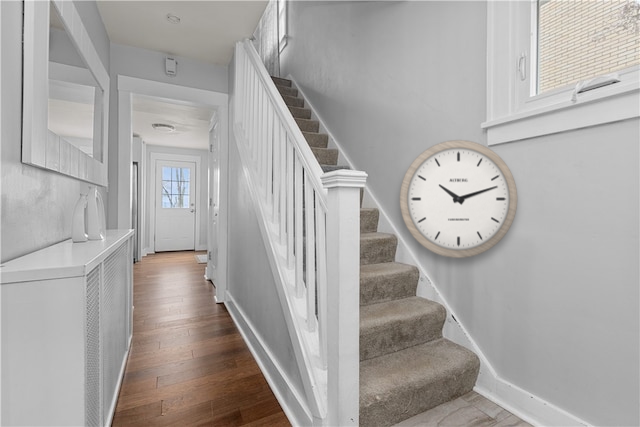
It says 10:12
